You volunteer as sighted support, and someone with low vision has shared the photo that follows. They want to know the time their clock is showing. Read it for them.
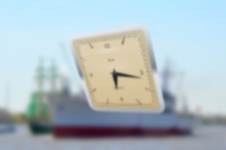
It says 6:17
